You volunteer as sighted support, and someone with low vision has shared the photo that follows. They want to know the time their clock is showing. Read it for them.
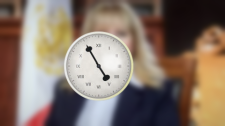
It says 4:55
